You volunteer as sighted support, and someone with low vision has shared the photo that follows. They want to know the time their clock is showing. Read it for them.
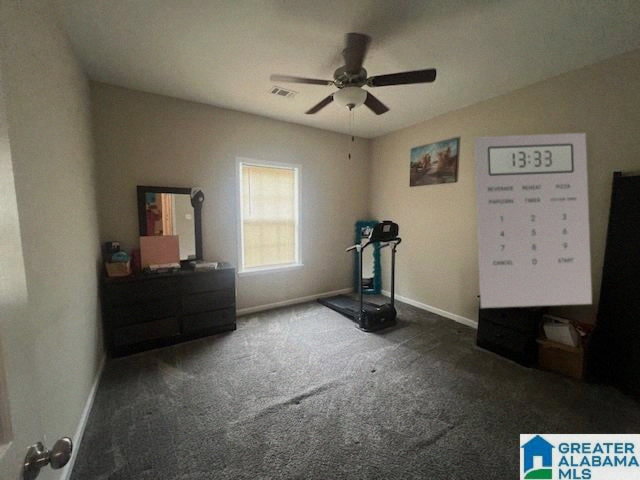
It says 13:33
